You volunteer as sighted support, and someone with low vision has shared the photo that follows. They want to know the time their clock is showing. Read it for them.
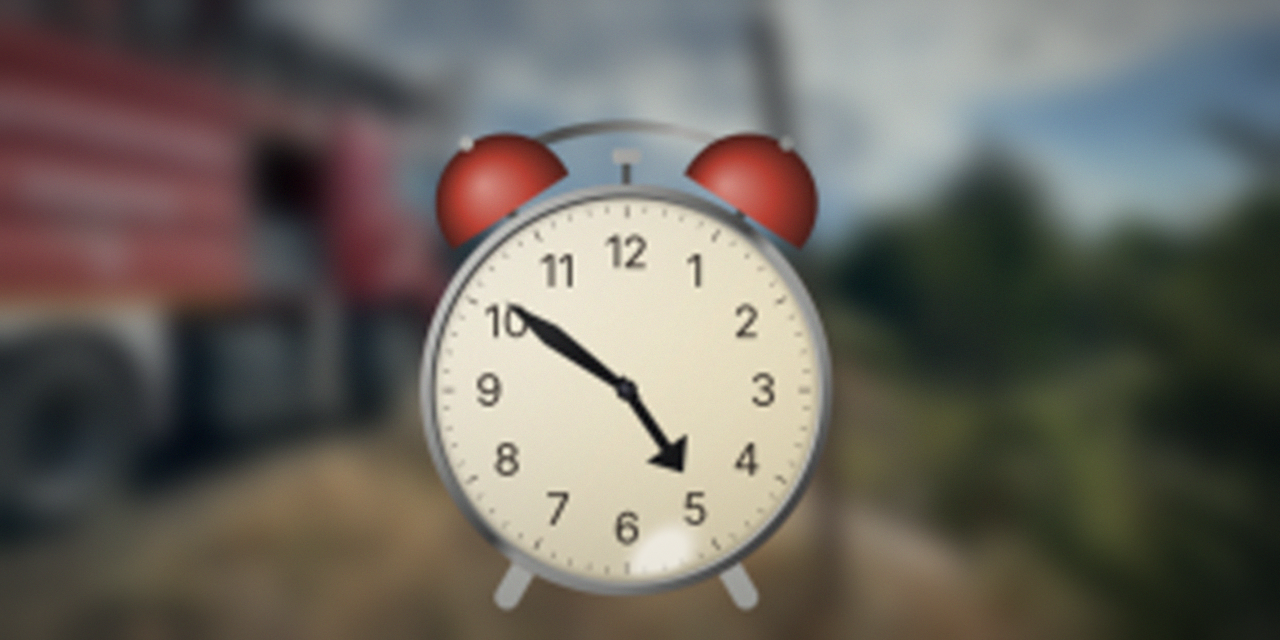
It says 4:51
